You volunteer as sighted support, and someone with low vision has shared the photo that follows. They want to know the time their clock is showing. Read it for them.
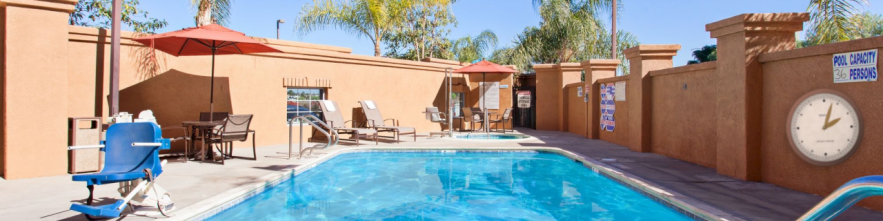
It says 2:03
